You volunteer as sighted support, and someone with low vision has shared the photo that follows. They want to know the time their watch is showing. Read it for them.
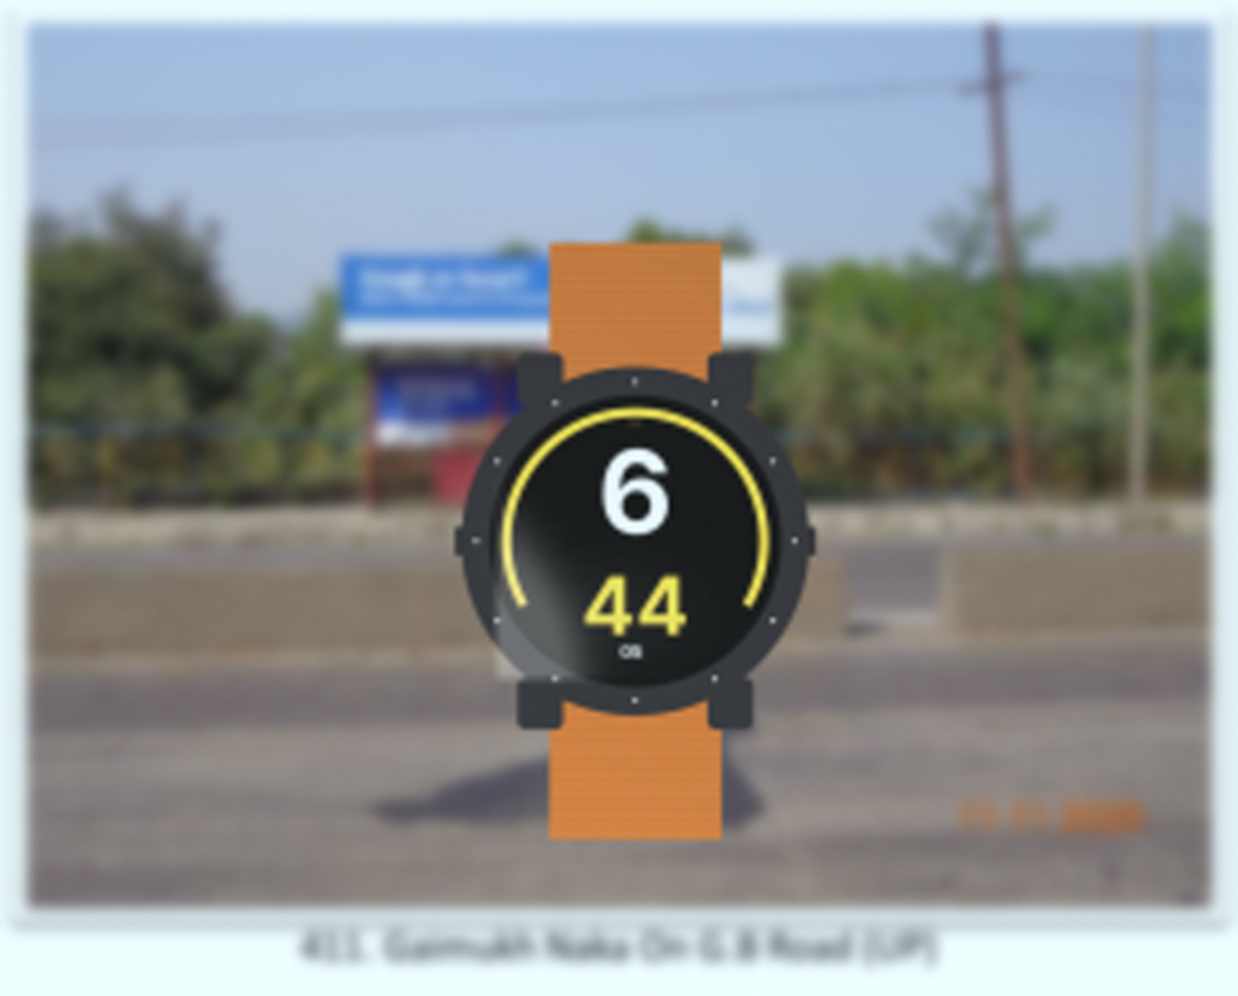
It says 6:44
